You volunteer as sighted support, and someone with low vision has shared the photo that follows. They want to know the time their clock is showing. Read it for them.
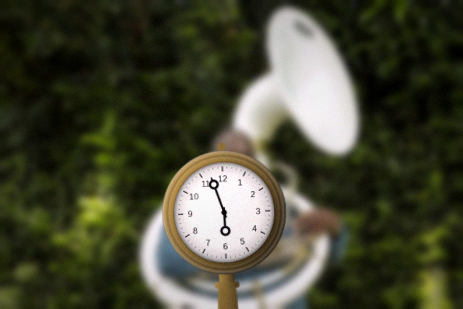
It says 5:57
